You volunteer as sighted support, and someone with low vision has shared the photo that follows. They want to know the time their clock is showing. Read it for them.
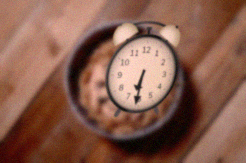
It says 6:31
